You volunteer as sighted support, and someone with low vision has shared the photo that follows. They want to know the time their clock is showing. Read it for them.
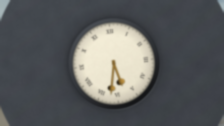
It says 5:32
